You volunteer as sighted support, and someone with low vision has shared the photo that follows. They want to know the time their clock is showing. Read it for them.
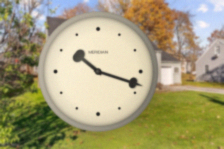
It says 10:18
